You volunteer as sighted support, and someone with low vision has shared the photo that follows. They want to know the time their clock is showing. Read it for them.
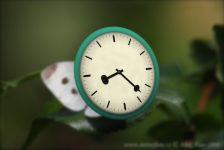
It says 8:23
